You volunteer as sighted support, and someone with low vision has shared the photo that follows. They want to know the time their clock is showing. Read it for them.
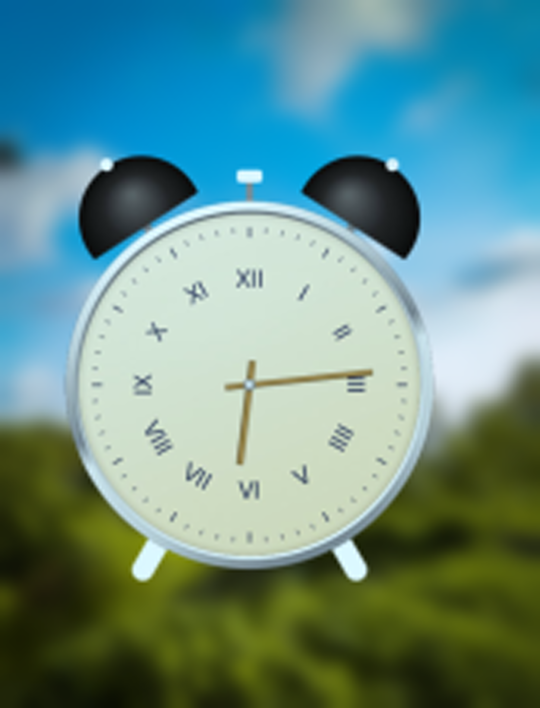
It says 6:14
